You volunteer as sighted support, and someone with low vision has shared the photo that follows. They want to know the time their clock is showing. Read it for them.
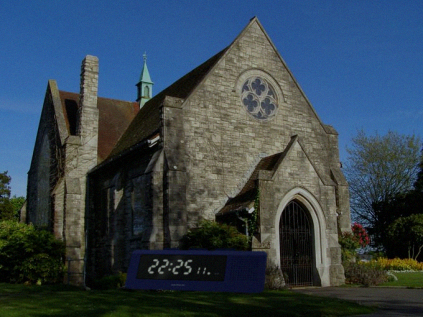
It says 22:25:11
